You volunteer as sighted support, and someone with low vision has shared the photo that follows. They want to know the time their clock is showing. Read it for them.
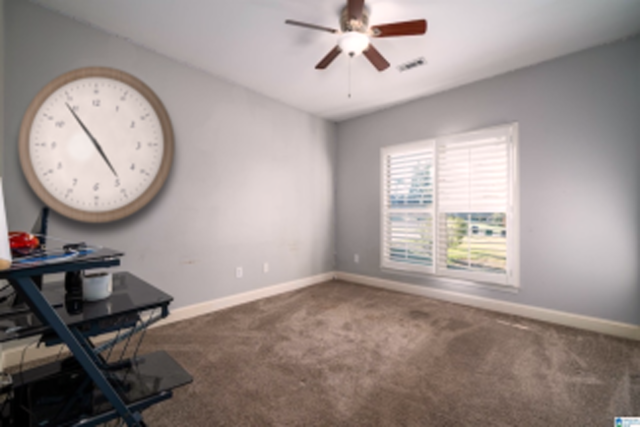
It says 4:54
